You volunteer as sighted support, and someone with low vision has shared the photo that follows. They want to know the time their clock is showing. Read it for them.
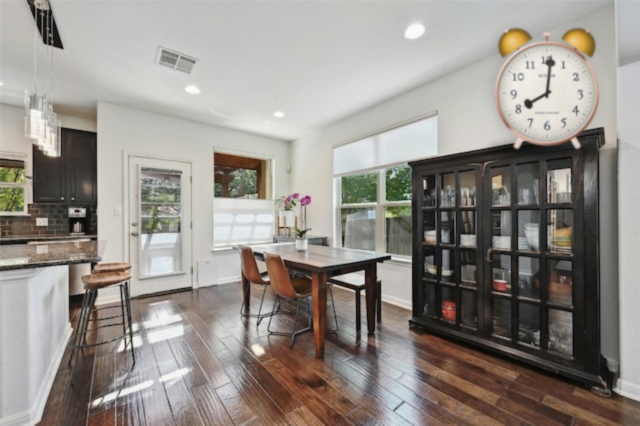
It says 8:01
